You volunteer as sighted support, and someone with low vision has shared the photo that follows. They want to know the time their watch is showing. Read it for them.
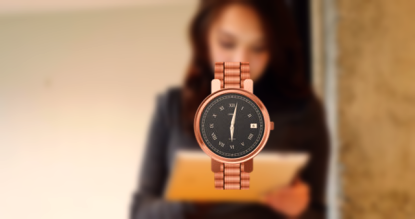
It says 6:02
